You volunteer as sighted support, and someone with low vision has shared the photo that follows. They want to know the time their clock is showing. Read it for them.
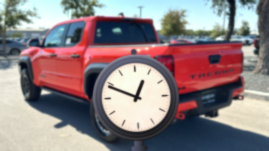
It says 12:49
